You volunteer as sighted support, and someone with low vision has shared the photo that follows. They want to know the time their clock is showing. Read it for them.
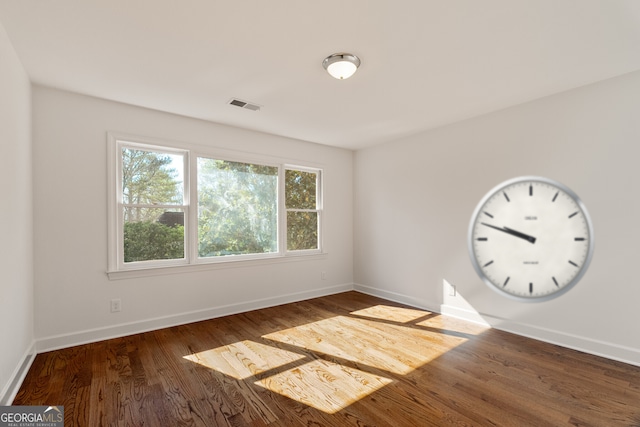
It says 9:48
